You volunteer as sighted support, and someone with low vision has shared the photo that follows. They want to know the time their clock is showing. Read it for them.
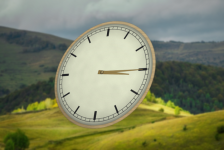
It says 3:15
